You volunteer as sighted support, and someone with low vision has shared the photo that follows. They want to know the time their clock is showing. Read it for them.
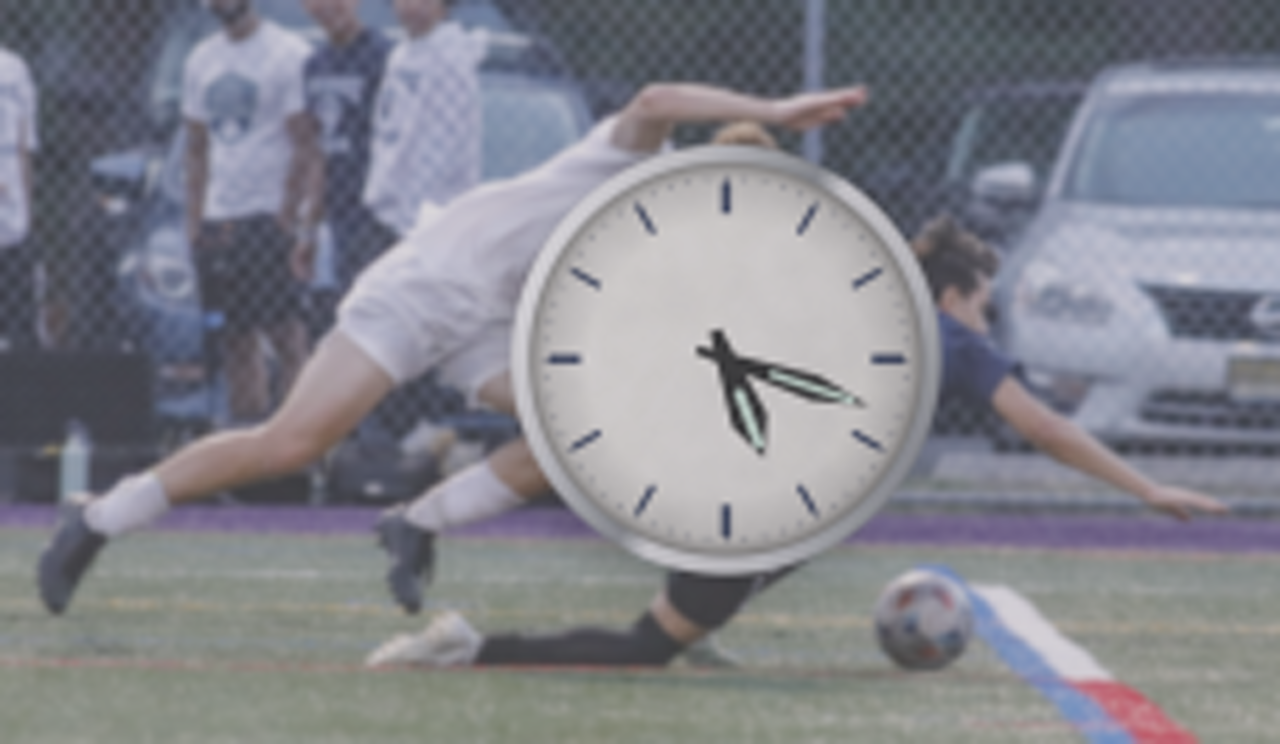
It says 5:18
